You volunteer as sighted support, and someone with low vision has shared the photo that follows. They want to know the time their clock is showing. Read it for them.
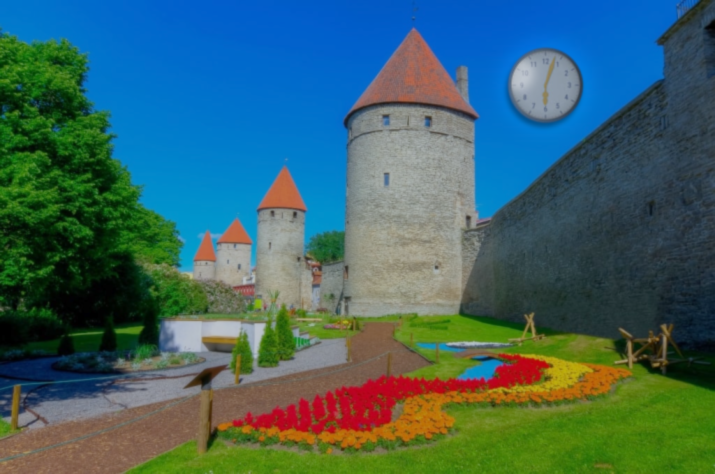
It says 6:03
